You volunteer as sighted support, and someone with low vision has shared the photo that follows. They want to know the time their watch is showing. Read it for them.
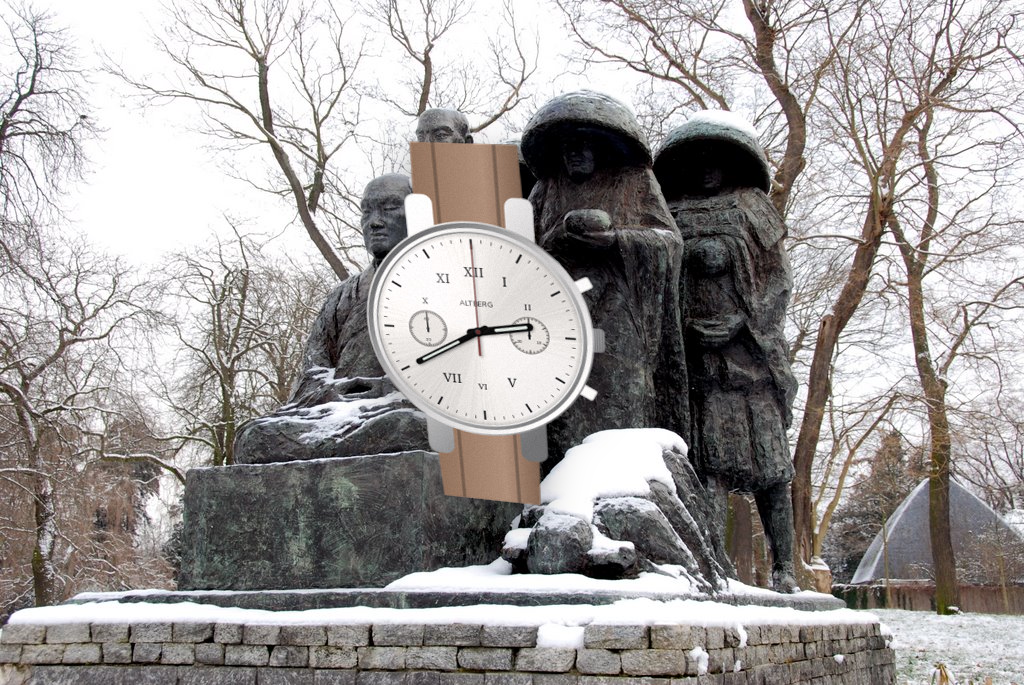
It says 2:40
